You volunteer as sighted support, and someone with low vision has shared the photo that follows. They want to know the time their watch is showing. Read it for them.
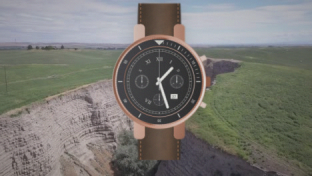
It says 1:27
